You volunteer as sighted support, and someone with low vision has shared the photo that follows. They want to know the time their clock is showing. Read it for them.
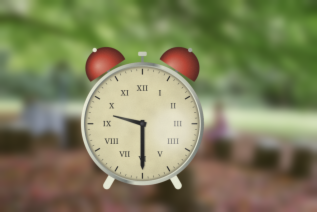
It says 9:30
